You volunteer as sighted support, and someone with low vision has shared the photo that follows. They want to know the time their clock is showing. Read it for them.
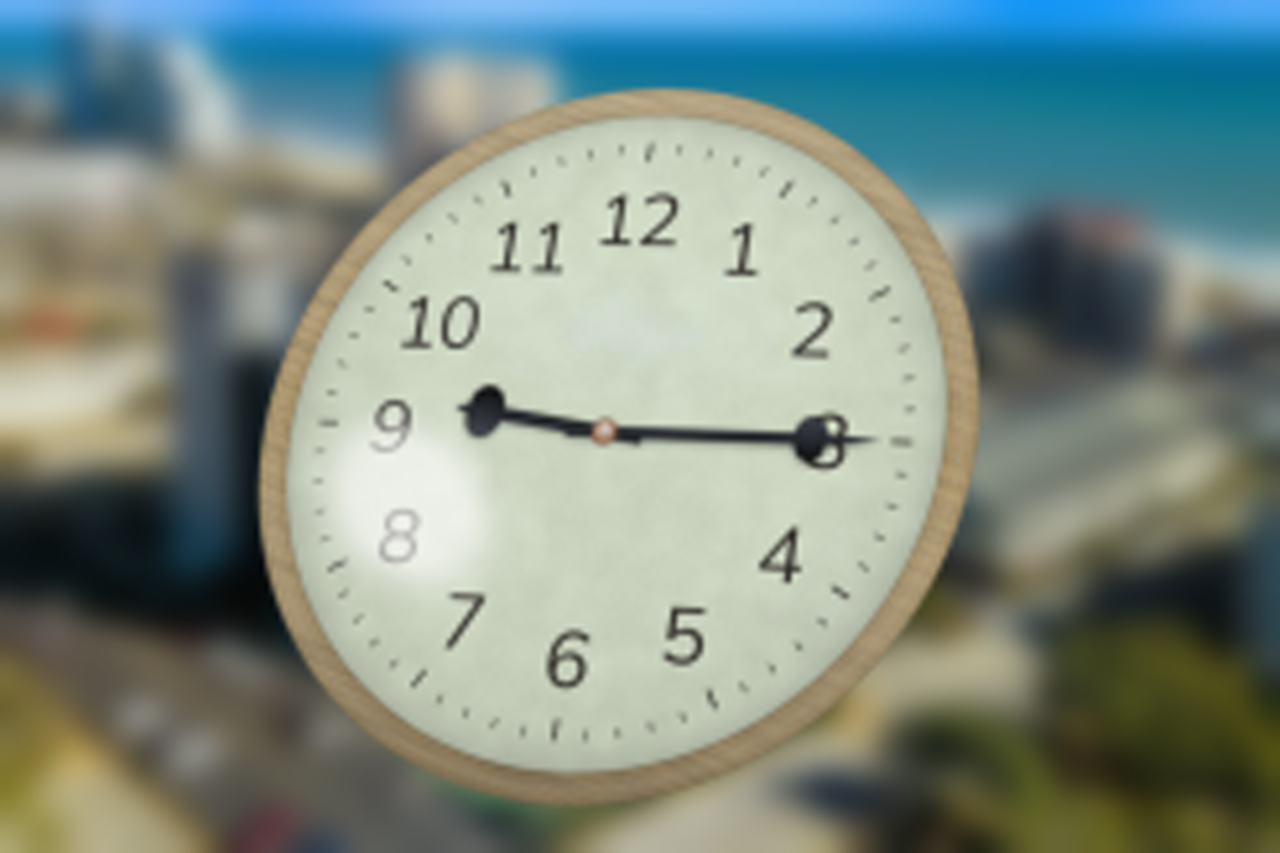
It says 9:15
